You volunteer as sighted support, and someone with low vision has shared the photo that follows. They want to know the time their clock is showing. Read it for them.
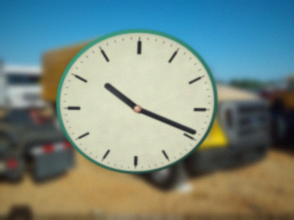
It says 10:19
